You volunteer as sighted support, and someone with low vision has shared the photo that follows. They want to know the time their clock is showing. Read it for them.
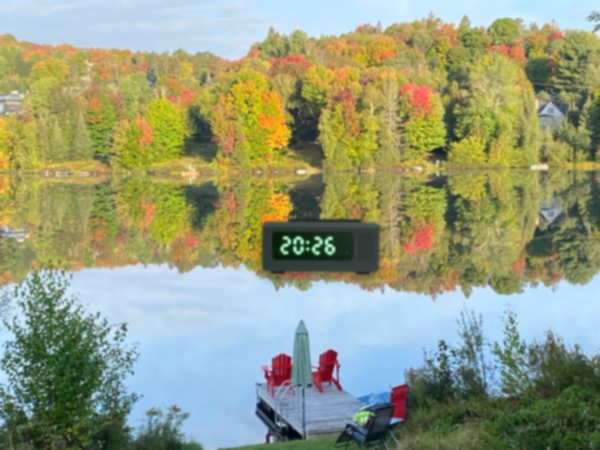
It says 20:26
